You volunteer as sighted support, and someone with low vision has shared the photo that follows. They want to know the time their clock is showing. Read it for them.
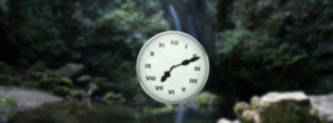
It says 7:11
